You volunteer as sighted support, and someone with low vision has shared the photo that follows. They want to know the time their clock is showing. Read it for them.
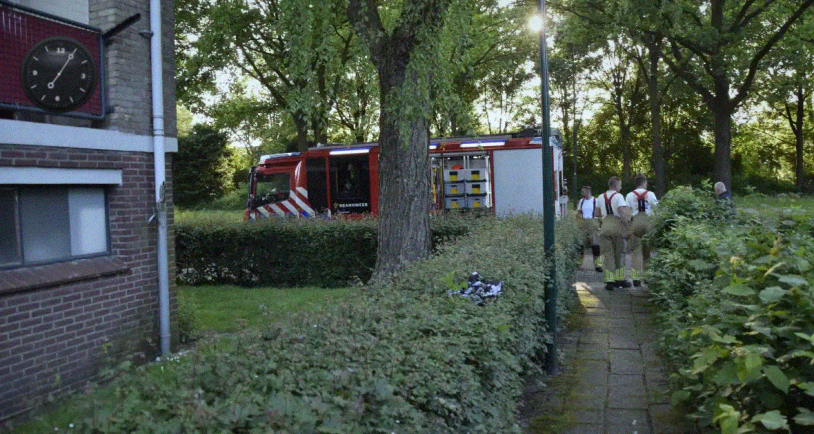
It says 7:05
